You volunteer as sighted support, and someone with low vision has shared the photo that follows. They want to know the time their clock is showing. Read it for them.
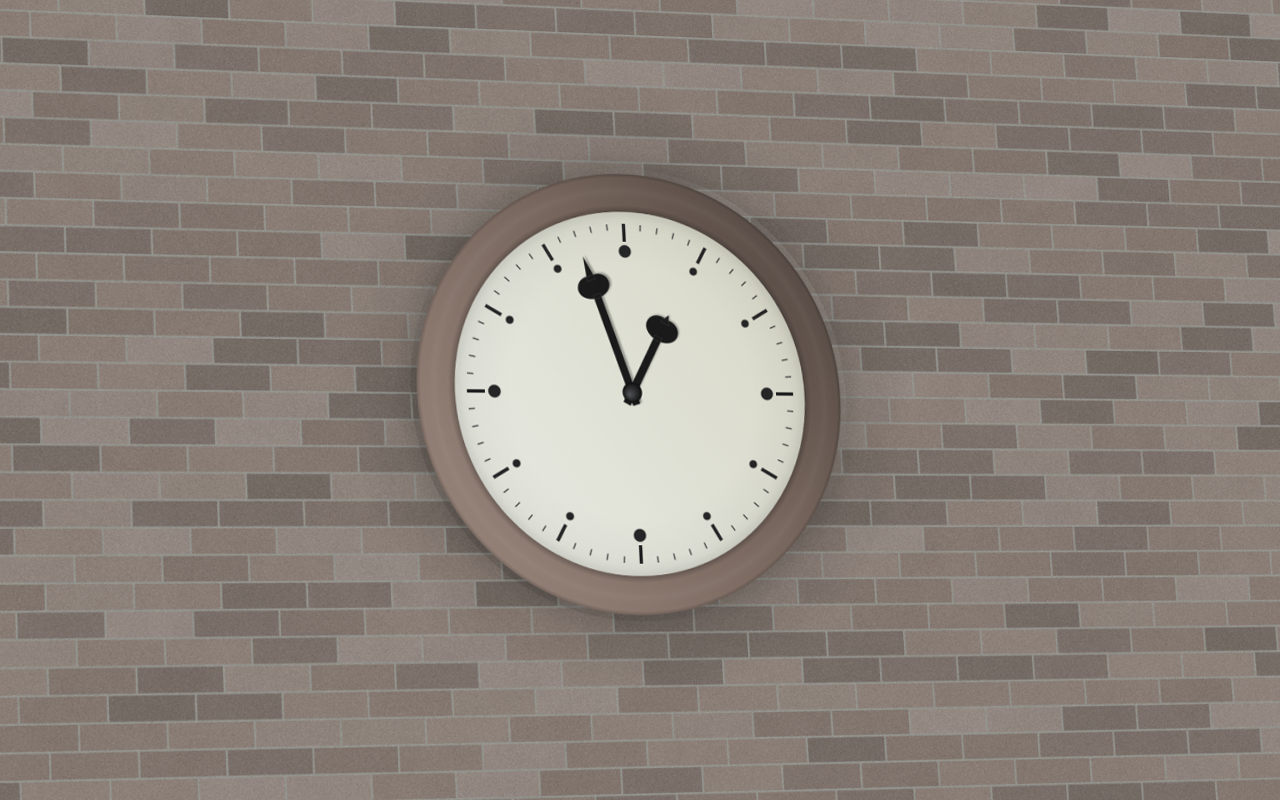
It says 12:57
